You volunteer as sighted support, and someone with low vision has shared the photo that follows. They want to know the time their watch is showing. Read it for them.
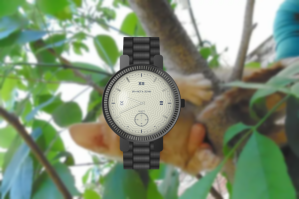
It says 9:41
